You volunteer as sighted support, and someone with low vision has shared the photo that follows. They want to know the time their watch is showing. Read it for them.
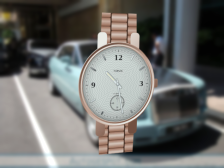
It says 10:28
